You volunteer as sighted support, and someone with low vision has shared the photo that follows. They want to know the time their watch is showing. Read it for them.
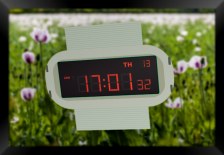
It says 17:01:32
